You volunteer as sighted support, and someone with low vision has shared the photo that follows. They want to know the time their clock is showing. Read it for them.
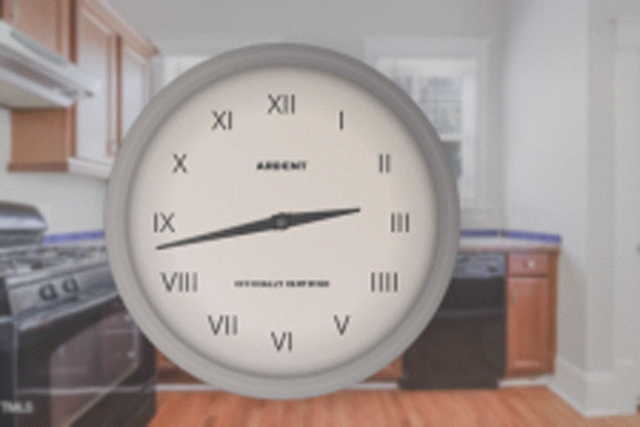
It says 2:43
